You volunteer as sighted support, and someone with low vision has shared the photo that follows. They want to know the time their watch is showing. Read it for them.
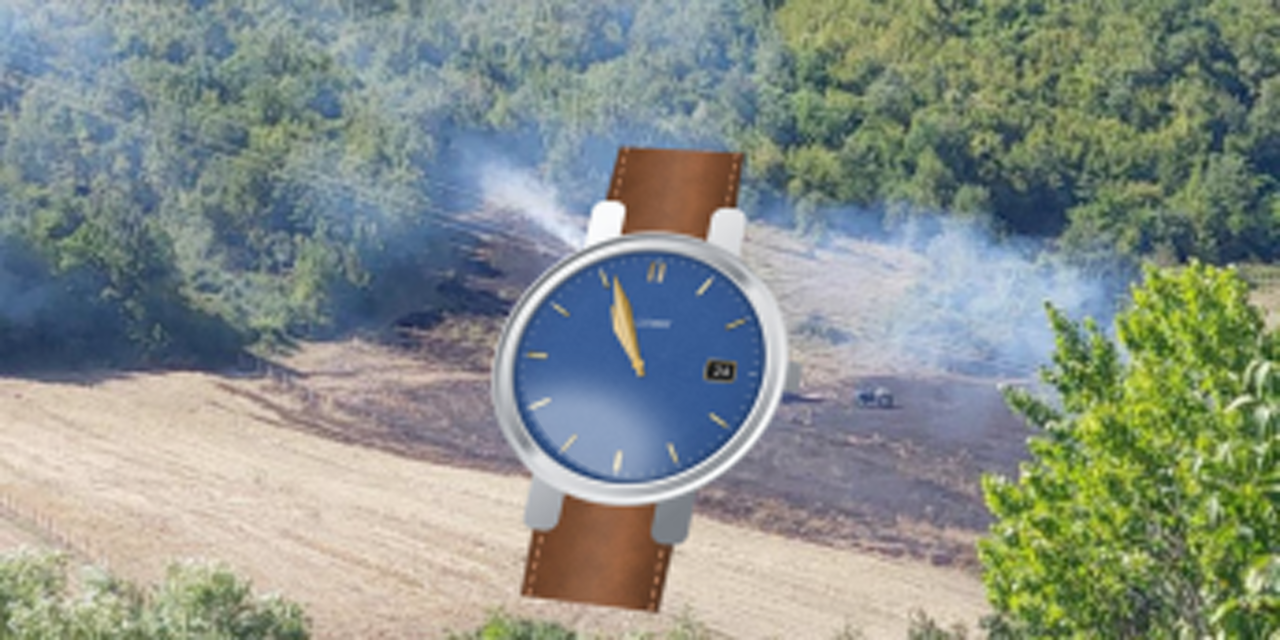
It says 10:56
